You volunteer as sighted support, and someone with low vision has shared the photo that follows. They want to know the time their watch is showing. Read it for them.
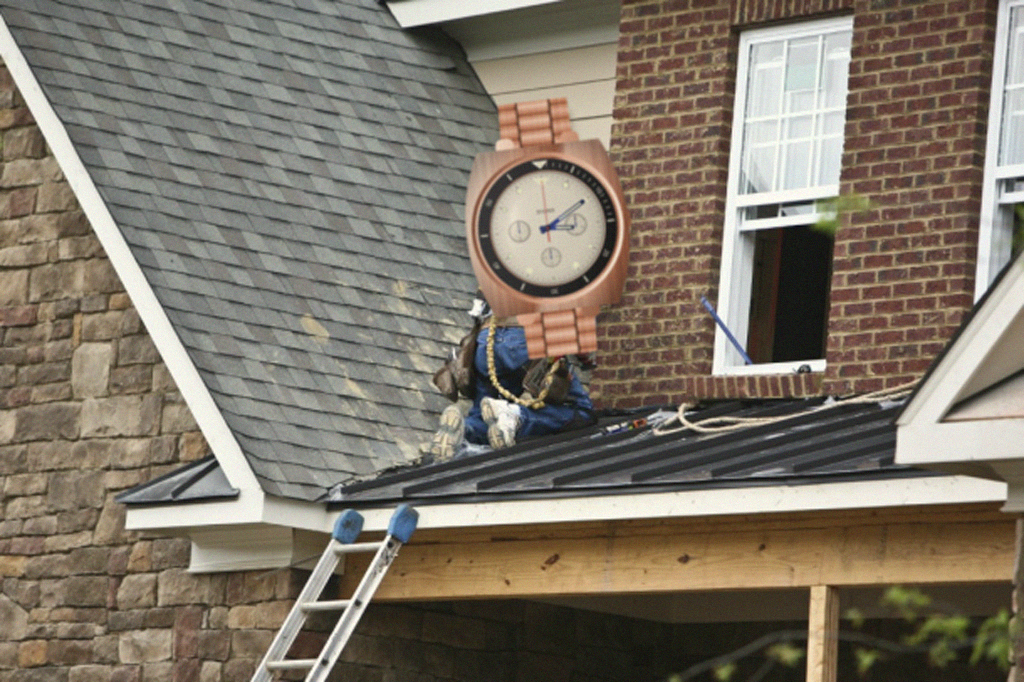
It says 3:10
